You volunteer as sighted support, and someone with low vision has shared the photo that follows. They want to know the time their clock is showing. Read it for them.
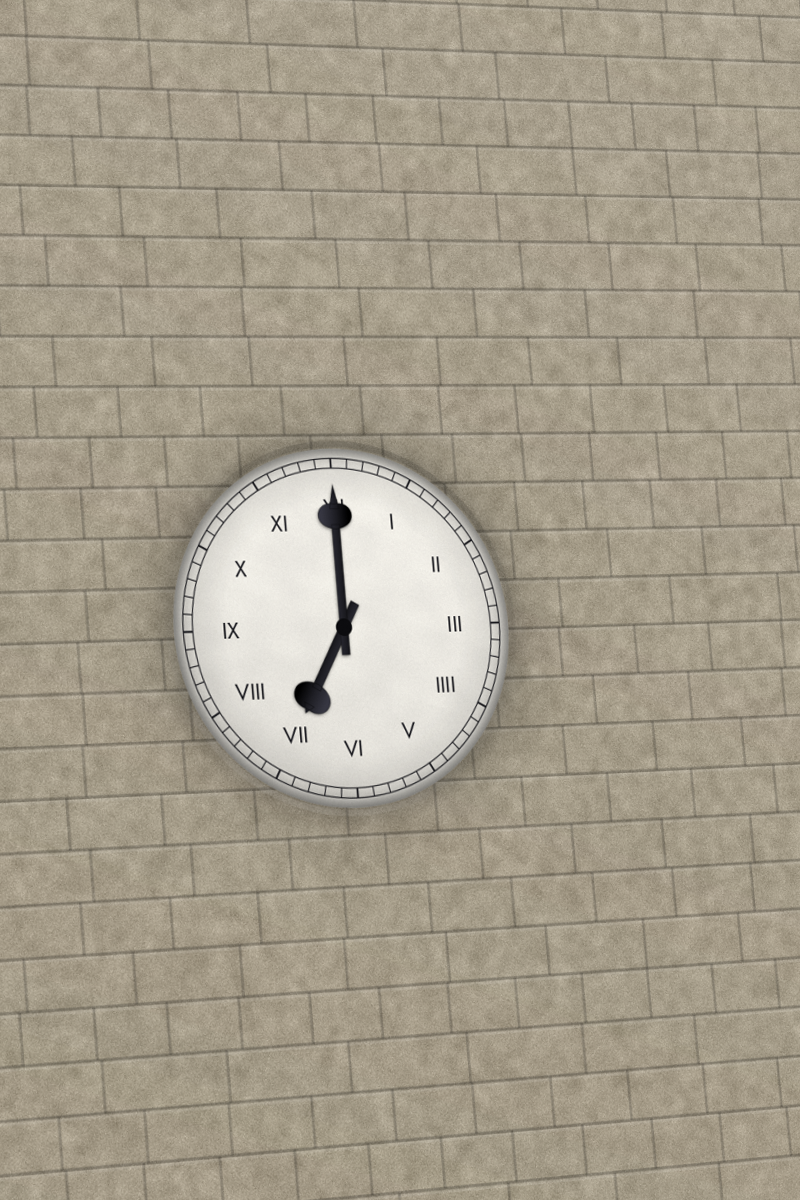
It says 7:00
